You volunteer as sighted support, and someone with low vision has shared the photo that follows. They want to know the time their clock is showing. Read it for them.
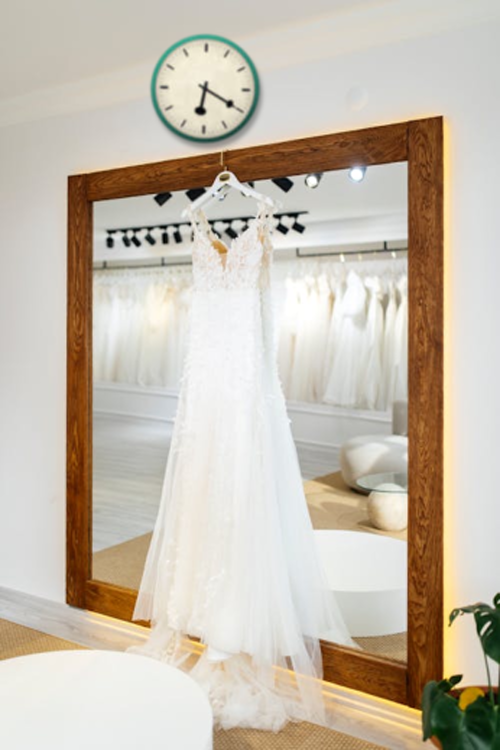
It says 6:20
